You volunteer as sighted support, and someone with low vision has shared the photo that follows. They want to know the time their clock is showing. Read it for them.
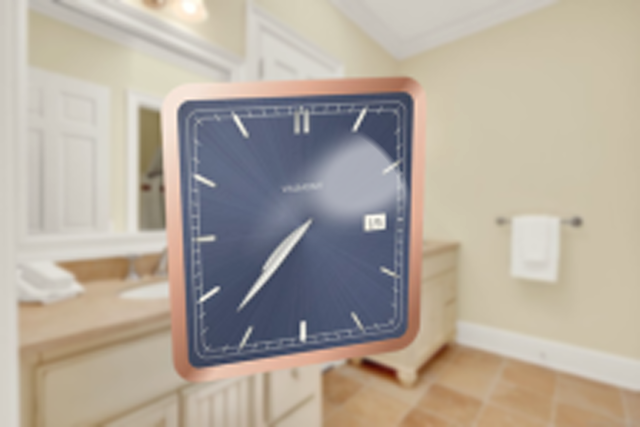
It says 7:37
